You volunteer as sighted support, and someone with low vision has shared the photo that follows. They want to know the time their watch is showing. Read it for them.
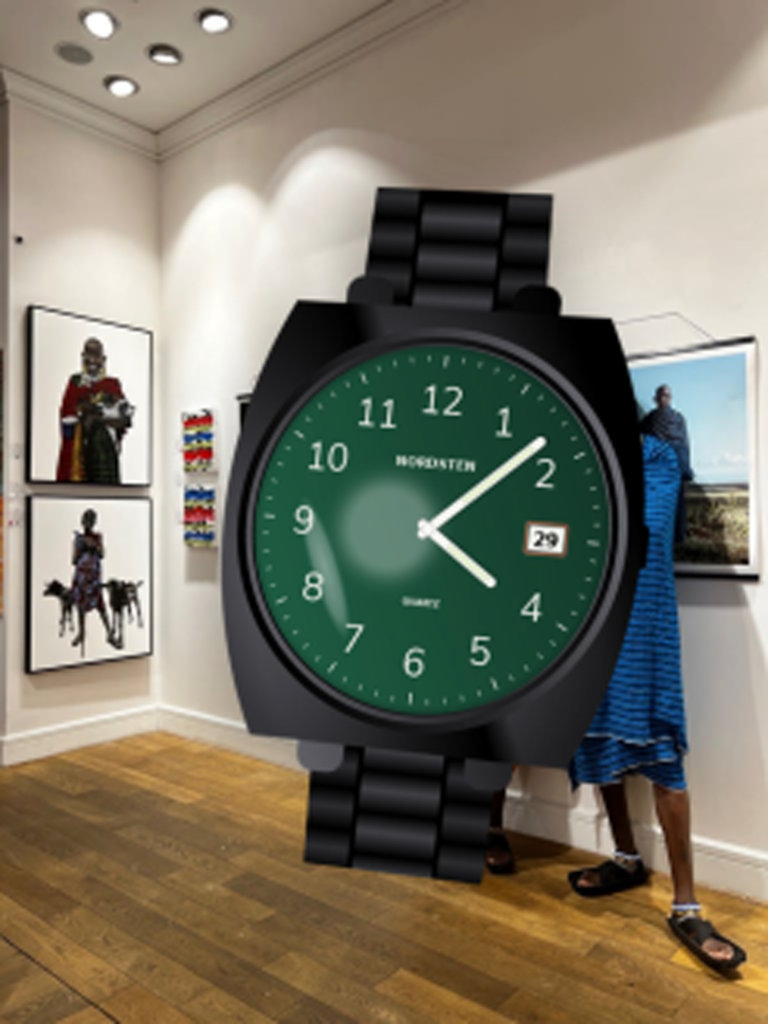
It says 4:08
